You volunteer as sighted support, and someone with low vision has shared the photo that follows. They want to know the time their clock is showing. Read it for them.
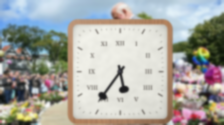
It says 5:36
